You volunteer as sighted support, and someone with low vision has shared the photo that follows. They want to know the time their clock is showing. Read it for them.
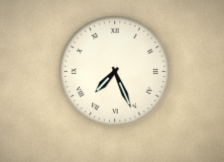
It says 7:26
